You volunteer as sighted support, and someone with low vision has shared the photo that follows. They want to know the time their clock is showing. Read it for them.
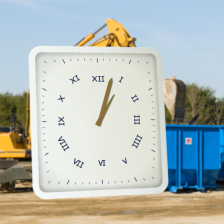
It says 1:03
